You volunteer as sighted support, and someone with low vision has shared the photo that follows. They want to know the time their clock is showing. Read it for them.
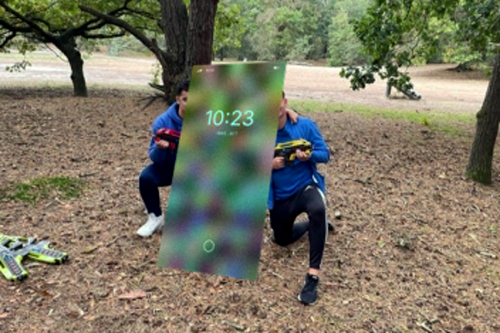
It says 10:23
